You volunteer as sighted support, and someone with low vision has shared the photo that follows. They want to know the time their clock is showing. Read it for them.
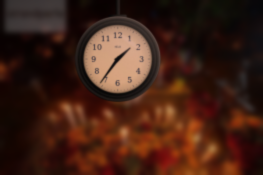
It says 1:36
